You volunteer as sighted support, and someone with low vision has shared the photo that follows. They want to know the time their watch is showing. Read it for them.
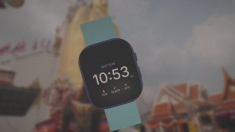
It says 10:53
